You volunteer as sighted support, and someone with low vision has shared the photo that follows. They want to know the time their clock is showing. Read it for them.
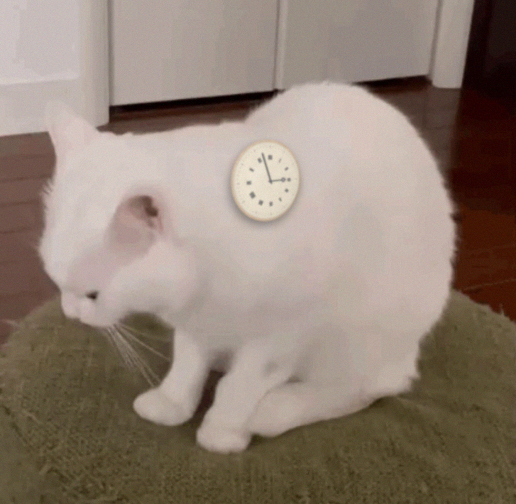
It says 2:57
